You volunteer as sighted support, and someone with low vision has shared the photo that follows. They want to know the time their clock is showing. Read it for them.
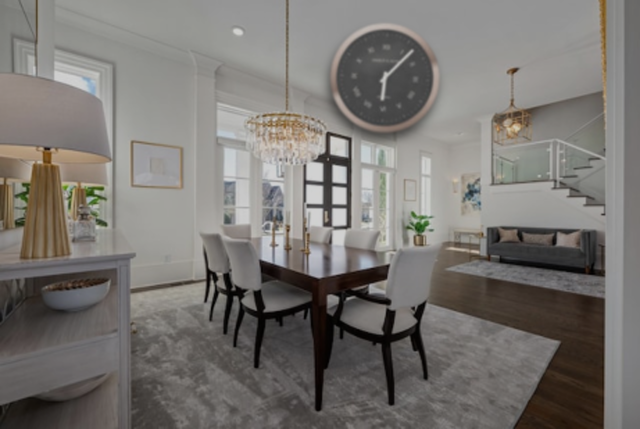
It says 6:07
